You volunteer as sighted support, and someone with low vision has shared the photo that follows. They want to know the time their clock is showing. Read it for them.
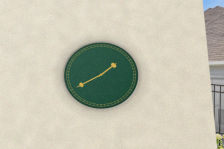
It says 1:40
